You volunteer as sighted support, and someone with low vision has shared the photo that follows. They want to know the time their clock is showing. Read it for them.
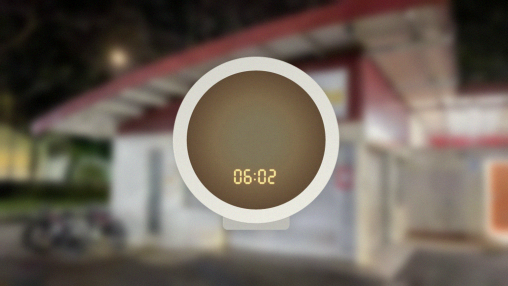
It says 6:02
